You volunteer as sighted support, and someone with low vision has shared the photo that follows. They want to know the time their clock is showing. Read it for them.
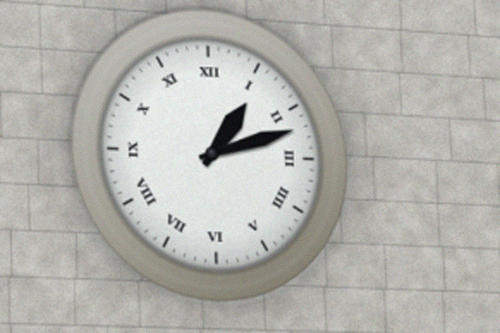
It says 1:12
